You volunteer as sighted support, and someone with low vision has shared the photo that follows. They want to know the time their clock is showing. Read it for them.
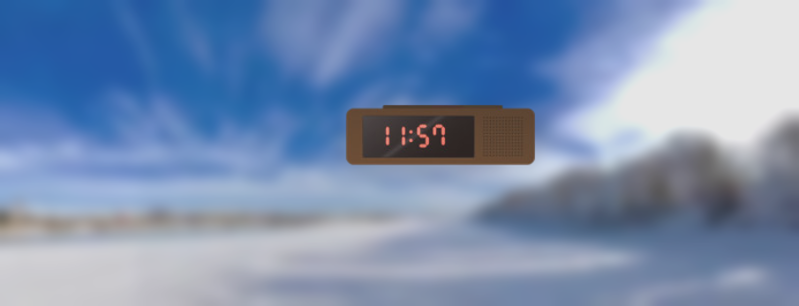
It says 11:57
